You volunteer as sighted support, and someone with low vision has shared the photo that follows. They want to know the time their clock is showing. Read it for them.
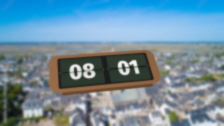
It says 8:01
